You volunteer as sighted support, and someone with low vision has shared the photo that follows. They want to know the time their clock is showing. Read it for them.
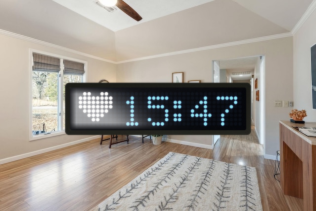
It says 15:47
